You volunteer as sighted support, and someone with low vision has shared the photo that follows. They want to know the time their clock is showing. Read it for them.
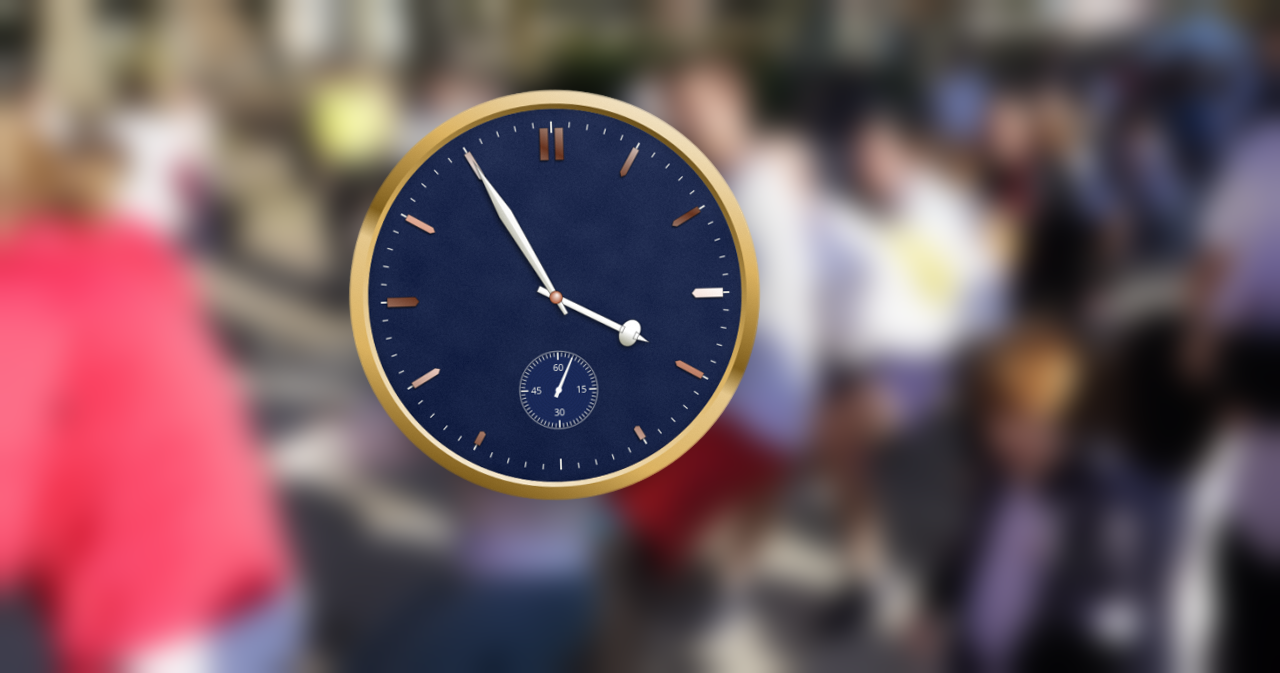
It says 3:55:04
